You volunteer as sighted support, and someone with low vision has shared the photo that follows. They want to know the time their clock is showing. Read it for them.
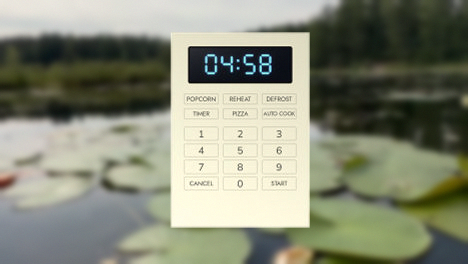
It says 4:58
